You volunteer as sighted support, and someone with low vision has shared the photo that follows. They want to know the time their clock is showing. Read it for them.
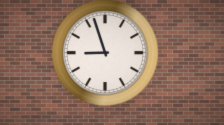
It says 8:57
